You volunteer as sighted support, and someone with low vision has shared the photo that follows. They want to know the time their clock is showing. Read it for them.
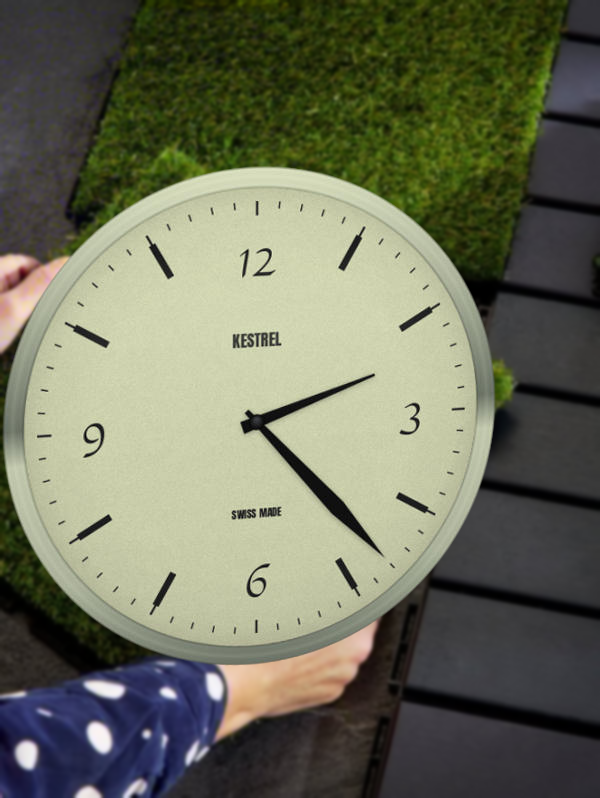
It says 2:23
